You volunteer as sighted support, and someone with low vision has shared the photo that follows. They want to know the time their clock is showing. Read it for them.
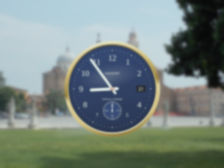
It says 8:54
